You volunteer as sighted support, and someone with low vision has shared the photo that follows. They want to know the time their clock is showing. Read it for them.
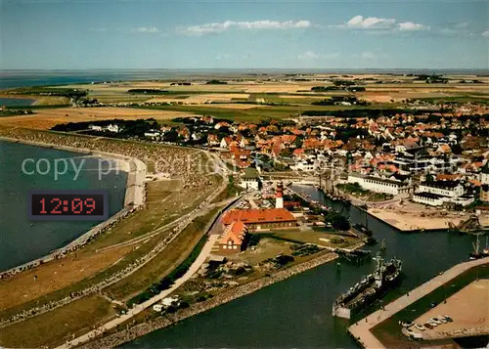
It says 12:09
